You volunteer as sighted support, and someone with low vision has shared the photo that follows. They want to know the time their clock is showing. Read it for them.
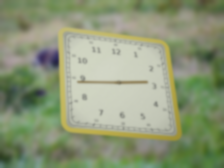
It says 2:44
